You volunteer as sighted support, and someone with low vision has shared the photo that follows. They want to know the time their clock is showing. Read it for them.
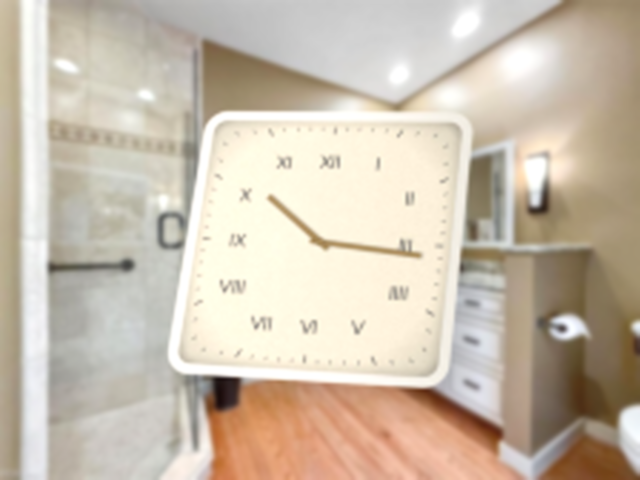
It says 10:16
